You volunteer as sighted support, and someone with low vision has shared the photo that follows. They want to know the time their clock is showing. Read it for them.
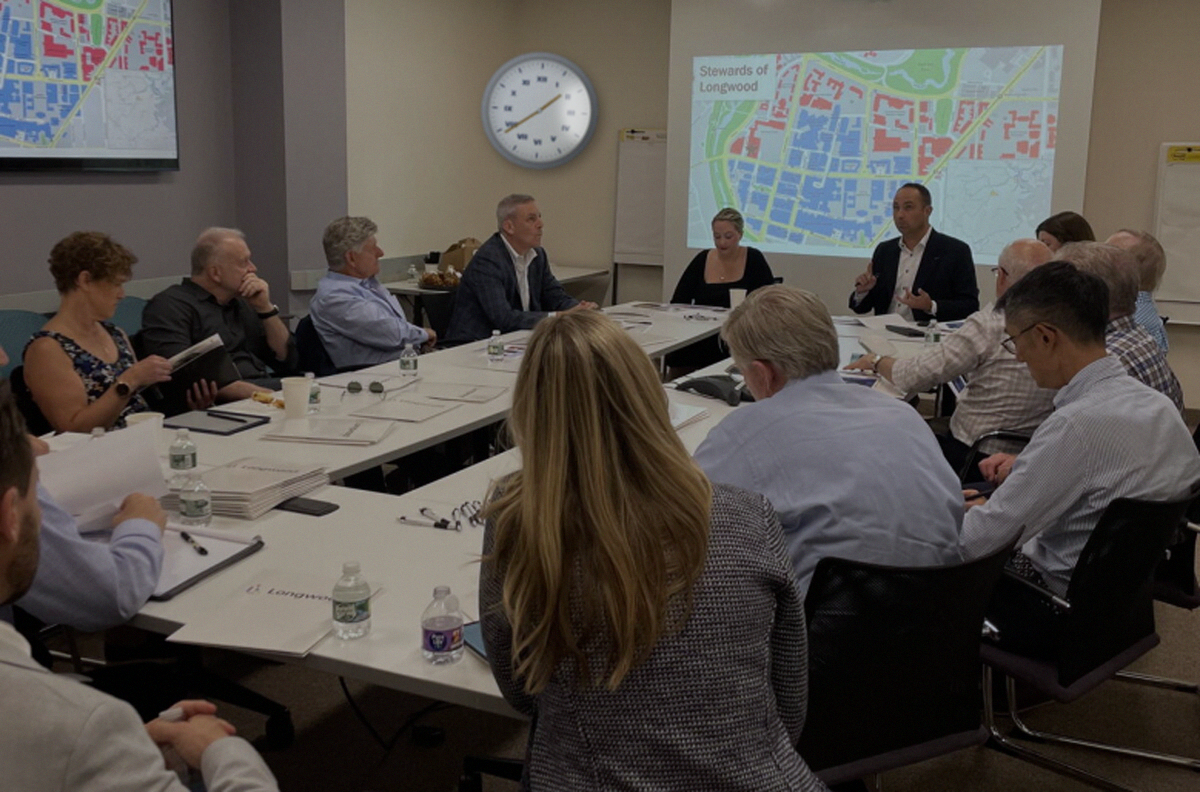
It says 1:39
